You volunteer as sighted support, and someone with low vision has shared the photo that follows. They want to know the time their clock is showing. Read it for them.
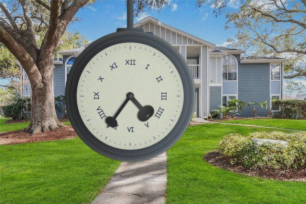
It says 4:36
